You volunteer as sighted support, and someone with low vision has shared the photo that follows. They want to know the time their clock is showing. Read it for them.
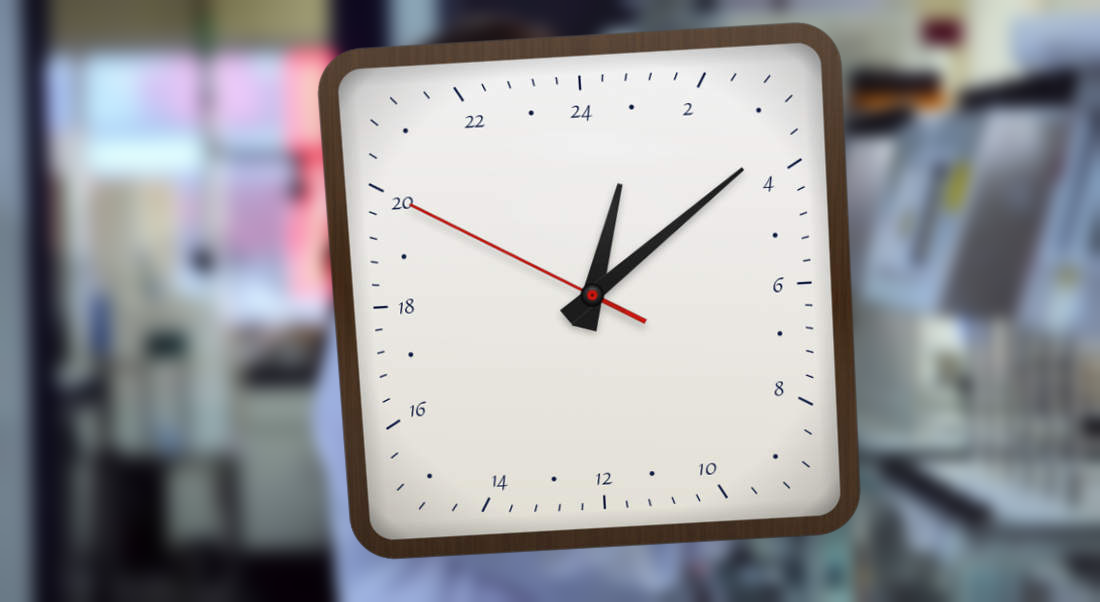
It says 1:08:50
